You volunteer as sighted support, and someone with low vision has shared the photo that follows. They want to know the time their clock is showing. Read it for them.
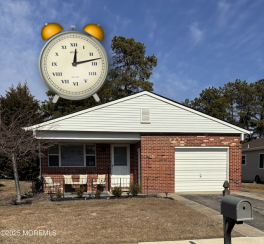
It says 12:13
